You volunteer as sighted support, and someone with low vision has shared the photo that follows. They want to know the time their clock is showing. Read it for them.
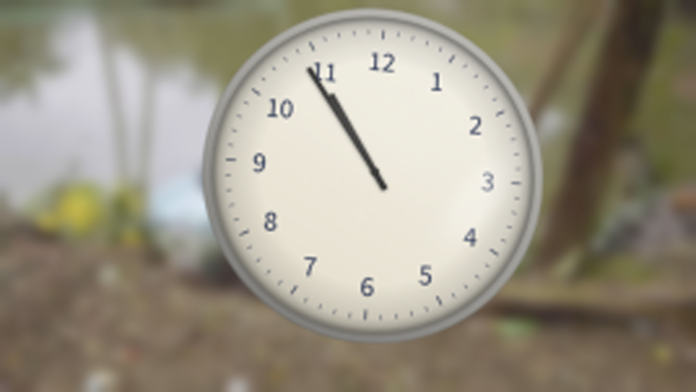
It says 10:54
